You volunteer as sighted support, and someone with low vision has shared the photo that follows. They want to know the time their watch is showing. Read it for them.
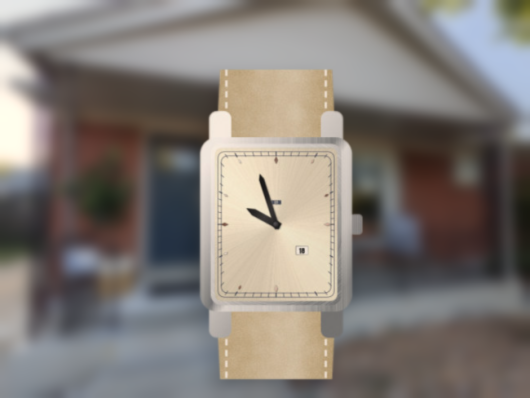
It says 9:57
